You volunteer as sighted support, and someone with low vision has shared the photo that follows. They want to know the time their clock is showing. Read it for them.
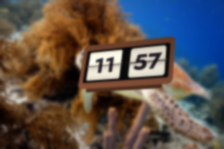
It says 11:57
